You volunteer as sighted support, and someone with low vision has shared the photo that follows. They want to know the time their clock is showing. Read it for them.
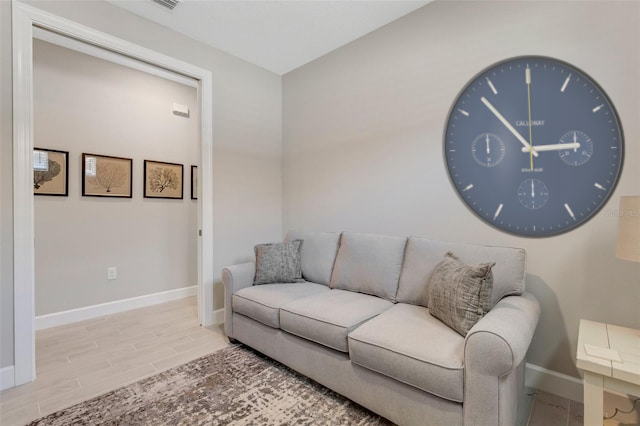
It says 2:53
